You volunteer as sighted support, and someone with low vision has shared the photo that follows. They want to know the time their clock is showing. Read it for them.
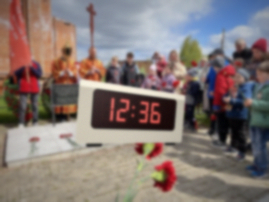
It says 12:36
